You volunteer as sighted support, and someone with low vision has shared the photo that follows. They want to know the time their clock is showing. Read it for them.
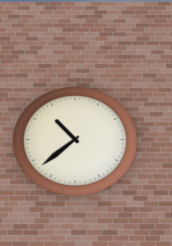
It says 10:38
